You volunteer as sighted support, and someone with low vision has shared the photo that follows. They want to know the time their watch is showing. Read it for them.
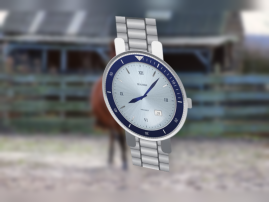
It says 8:07
